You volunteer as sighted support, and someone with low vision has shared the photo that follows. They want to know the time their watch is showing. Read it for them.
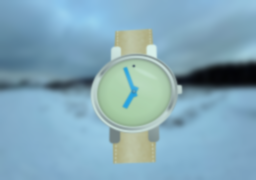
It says 6:57
